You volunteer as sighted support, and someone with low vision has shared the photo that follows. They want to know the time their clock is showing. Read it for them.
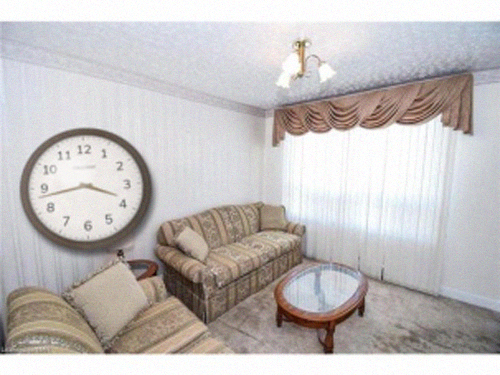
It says 3:43
